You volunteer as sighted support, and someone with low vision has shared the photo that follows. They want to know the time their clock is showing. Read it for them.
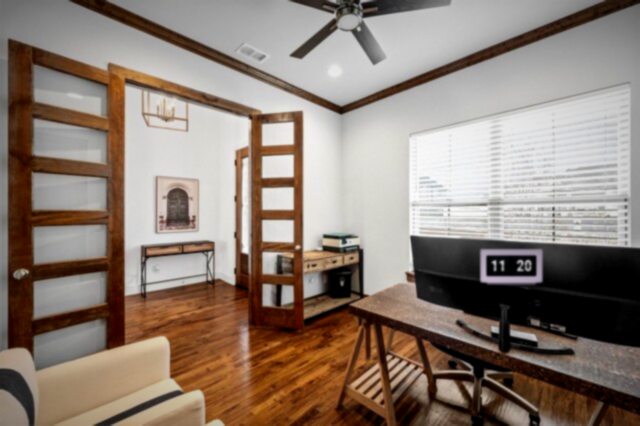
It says 11:20
